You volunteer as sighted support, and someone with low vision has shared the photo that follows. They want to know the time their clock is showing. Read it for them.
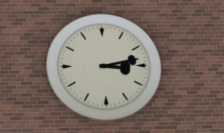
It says 3:13
